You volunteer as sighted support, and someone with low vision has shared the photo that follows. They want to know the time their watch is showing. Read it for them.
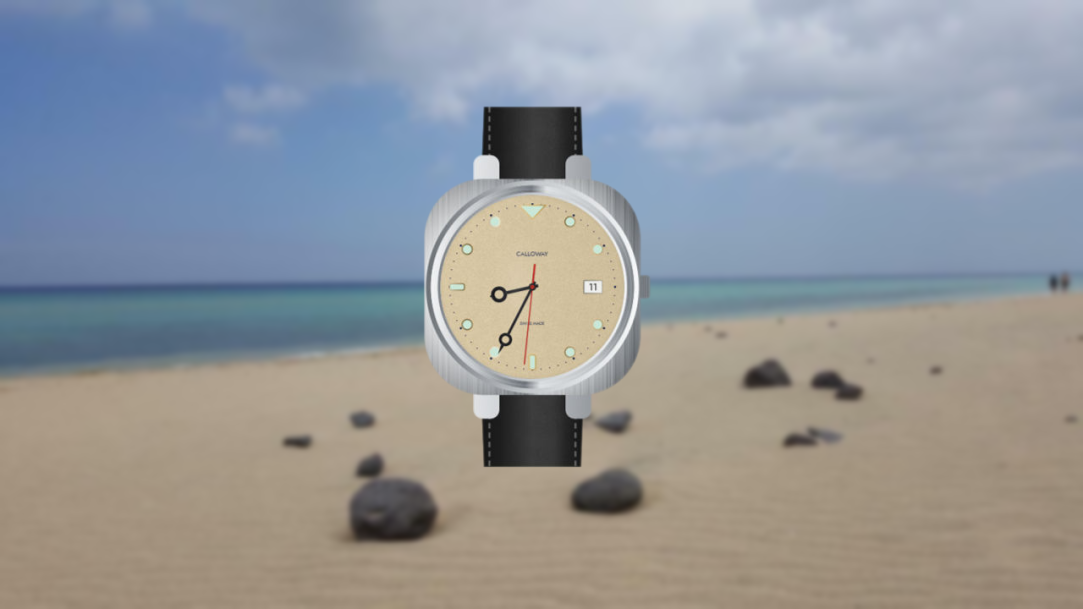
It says 8:34:31
